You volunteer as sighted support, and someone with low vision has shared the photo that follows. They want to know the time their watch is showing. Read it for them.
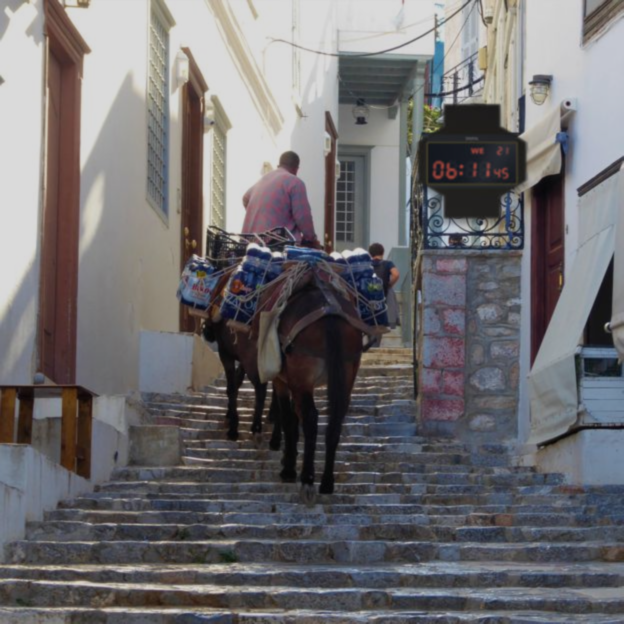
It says 6:11:45
